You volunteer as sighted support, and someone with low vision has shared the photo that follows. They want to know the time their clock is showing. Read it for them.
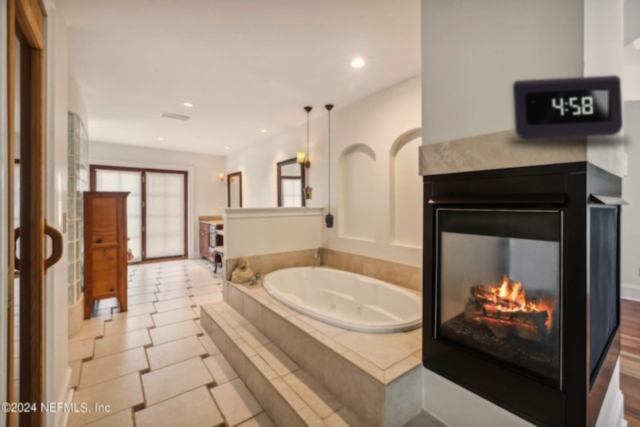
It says 4:58
